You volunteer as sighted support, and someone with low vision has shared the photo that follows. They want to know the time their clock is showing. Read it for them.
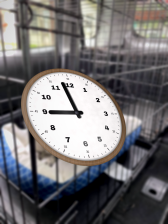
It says 8:58
